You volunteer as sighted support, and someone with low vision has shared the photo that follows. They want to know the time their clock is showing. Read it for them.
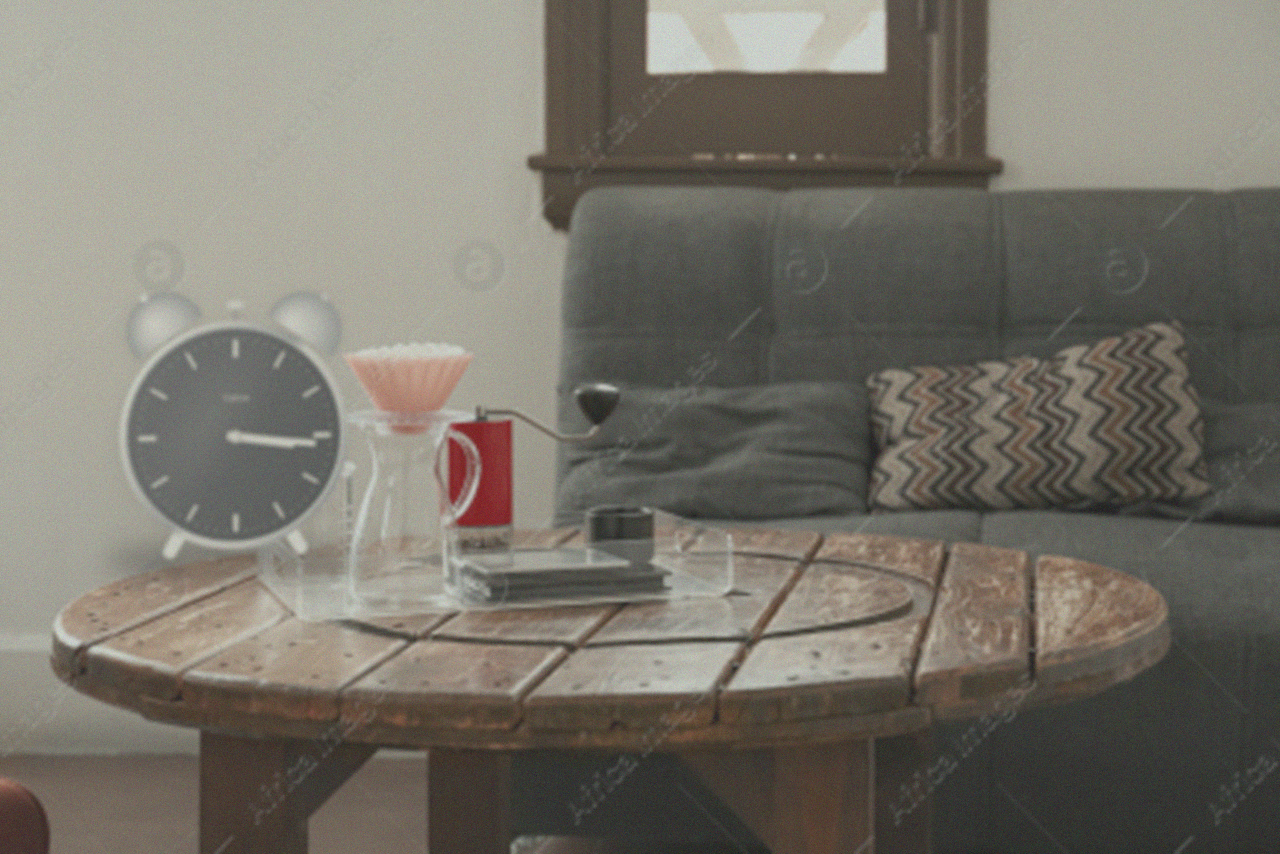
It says 3:16
